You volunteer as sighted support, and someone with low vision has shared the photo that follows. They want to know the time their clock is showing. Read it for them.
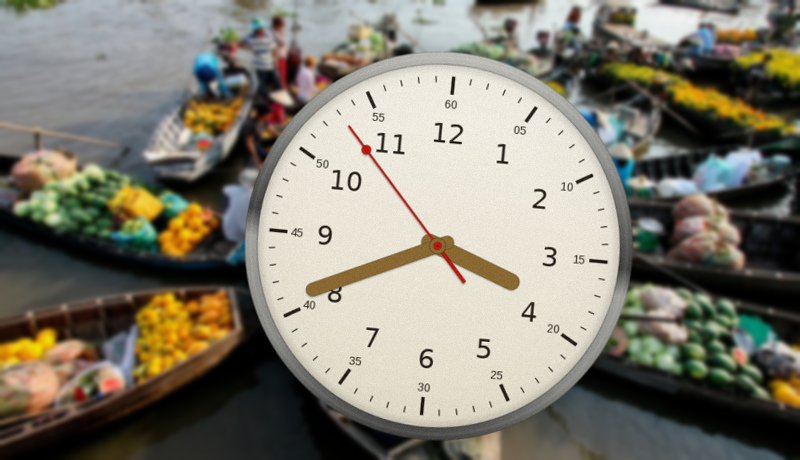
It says 3:40:53
